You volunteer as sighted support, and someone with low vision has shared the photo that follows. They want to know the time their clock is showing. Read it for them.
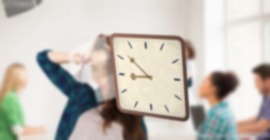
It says 8:52
